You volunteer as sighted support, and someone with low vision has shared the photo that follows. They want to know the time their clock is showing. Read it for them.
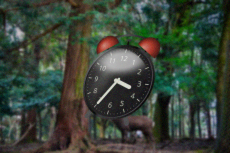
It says 3:35
